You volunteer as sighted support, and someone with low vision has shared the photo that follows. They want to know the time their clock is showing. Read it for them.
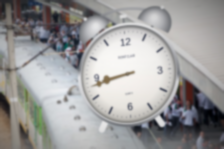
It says 8:43
